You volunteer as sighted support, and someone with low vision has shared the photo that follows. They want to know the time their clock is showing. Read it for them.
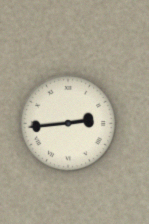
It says 2:44
